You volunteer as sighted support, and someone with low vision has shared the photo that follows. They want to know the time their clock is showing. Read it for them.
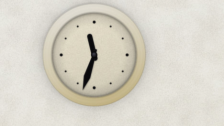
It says 11:33
